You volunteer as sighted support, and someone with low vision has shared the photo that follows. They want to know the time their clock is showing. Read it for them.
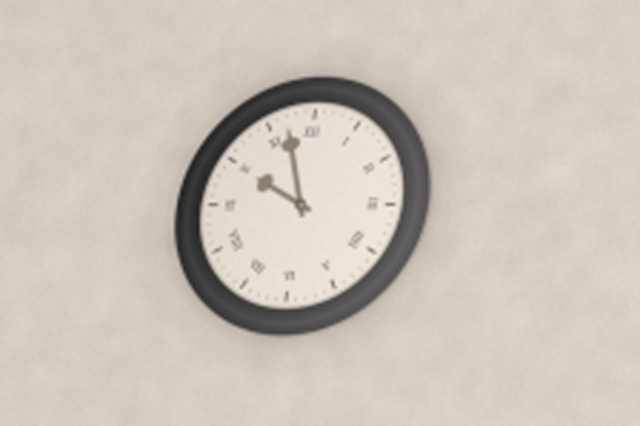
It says 9:57
